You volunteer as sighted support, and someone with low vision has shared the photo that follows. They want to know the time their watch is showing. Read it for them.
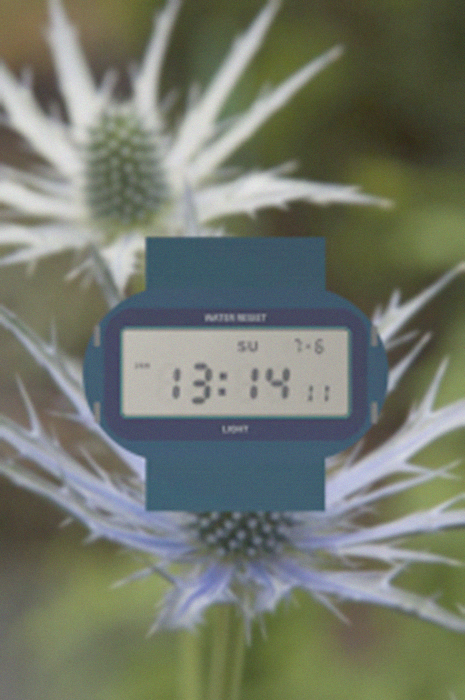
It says 13:14:11
